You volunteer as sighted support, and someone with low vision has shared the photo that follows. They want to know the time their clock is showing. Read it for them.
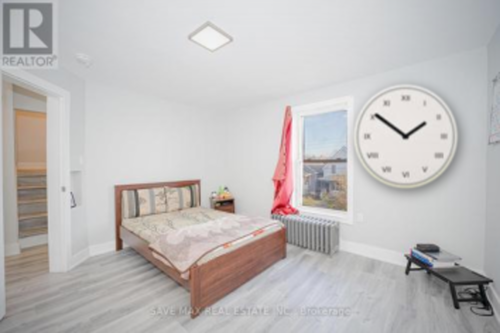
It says 1:51
